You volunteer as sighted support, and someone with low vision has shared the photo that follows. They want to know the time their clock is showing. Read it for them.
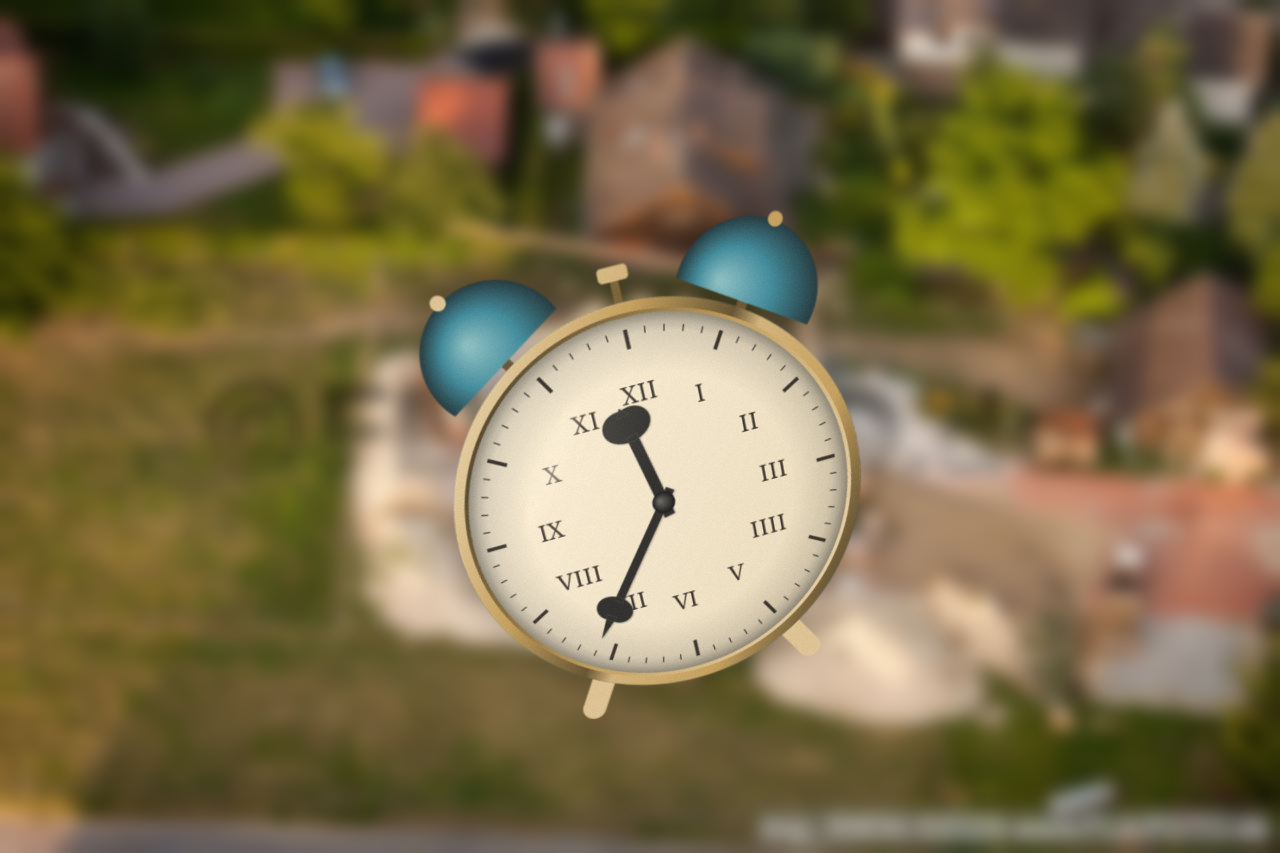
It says 11:36
